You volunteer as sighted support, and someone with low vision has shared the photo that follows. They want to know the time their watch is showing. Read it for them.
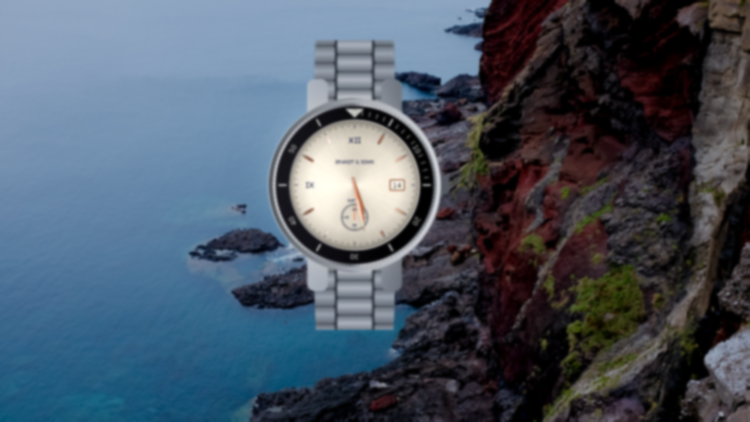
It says 5:28
